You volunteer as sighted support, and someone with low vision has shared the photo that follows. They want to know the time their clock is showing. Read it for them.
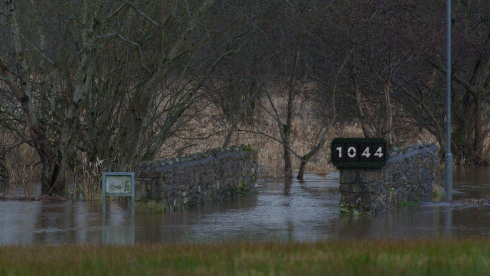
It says 10:44
